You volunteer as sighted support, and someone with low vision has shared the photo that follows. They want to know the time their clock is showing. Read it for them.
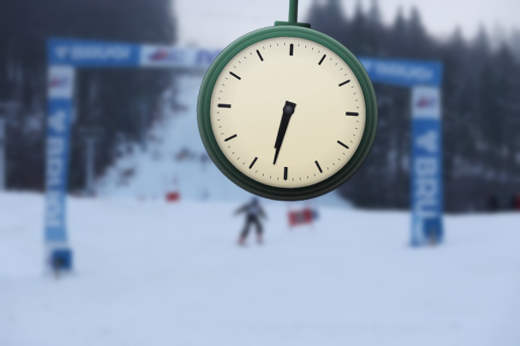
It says 6:32
